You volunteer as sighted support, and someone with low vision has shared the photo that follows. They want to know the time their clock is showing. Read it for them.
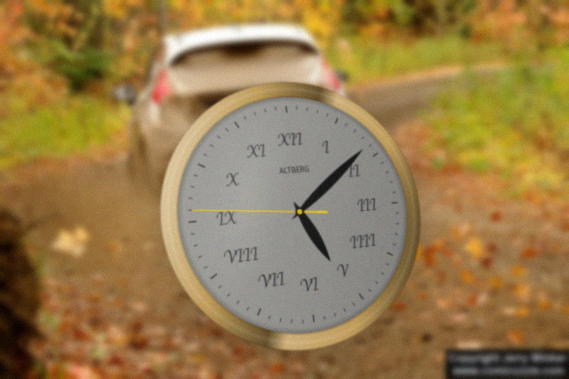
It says 5:08:46
